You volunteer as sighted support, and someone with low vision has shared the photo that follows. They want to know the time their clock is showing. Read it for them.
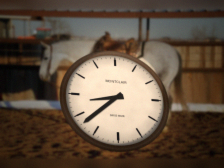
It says 8:38
